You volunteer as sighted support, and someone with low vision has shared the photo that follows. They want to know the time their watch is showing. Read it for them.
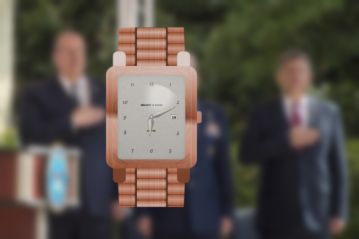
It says 6:11
